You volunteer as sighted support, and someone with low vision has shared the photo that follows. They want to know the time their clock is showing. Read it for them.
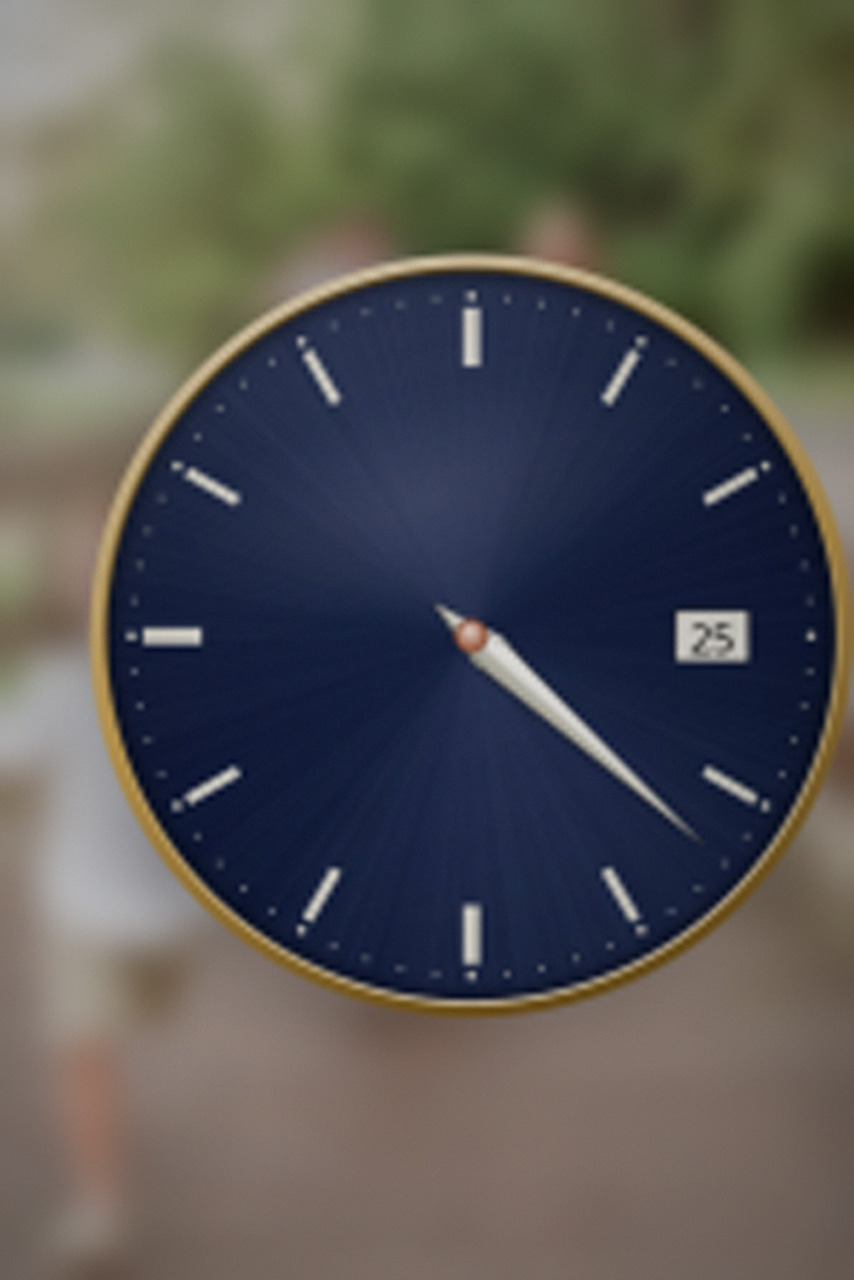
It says 4:22
